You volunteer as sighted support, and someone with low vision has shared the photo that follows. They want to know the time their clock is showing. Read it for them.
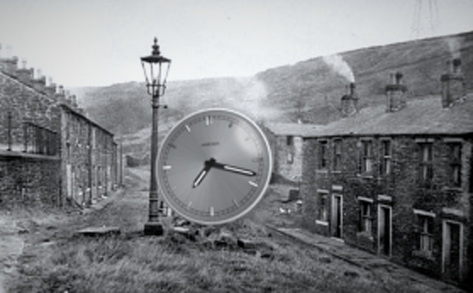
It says 7:18
